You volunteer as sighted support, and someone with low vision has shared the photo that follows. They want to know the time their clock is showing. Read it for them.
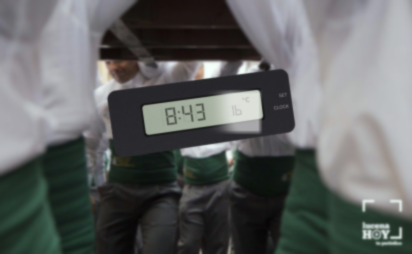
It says 8:43
